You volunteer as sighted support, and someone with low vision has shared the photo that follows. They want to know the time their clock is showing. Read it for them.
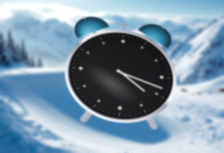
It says 4:18
